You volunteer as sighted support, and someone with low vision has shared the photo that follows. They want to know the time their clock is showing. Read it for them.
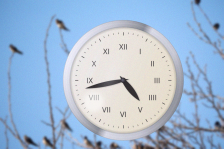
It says 4:43
